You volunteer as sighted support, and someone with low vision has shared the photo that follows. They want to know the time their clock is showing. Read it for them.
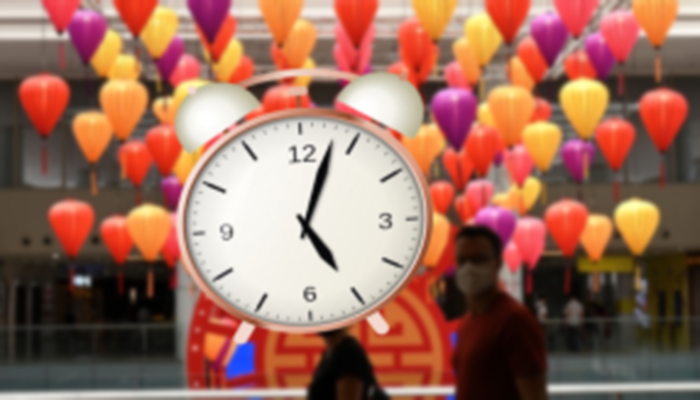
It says 5:03
